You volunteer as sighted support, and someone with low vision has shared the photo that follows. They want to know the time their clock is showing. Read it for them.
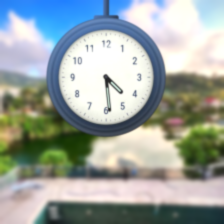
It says 4:29
